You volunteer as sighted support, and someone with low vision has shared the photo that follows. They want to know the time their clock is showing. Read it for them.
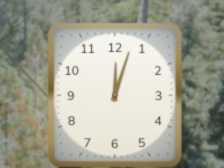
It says 12:03
